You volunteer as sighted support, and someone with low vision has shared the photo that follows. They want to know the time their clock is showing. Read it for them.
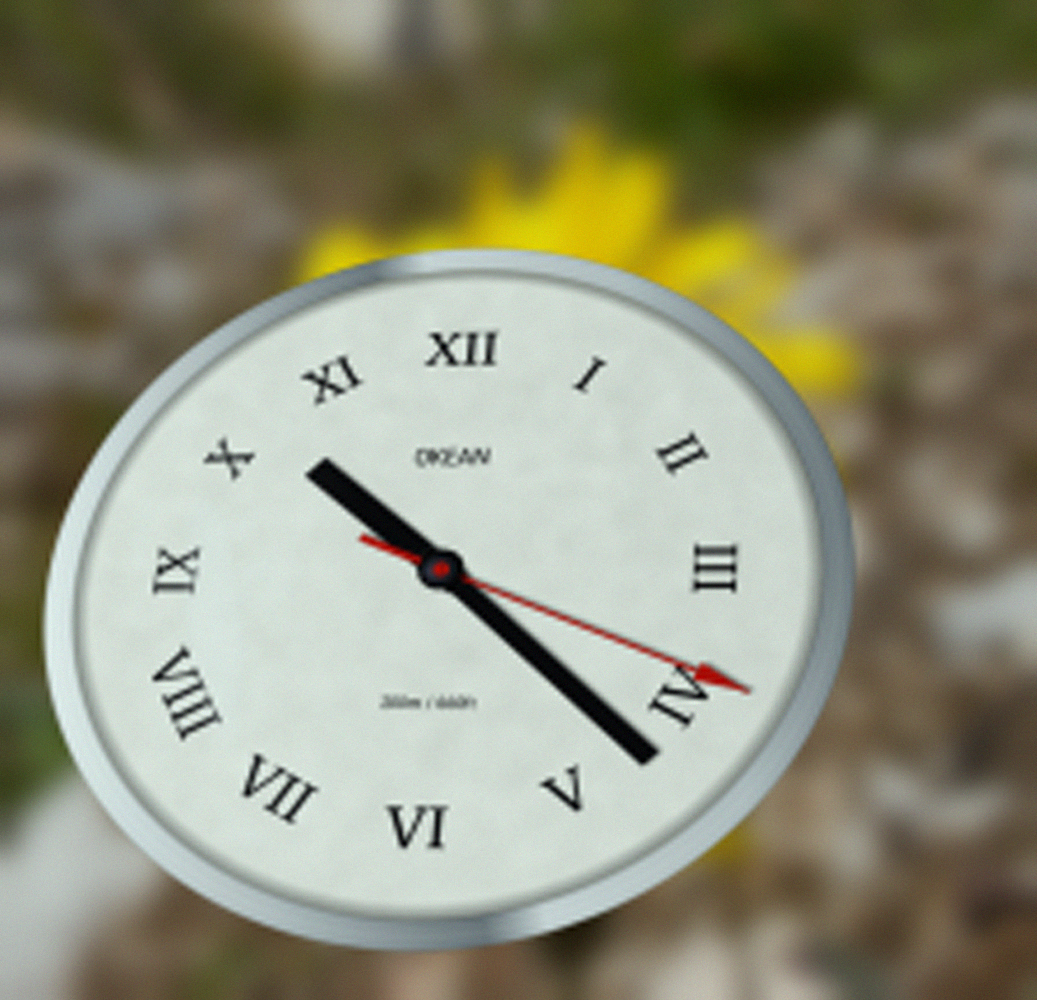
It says 10:22:19
